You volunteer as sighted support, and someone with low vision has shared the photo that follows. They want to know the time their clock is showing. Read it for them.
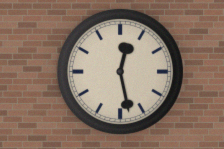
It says 12:28
